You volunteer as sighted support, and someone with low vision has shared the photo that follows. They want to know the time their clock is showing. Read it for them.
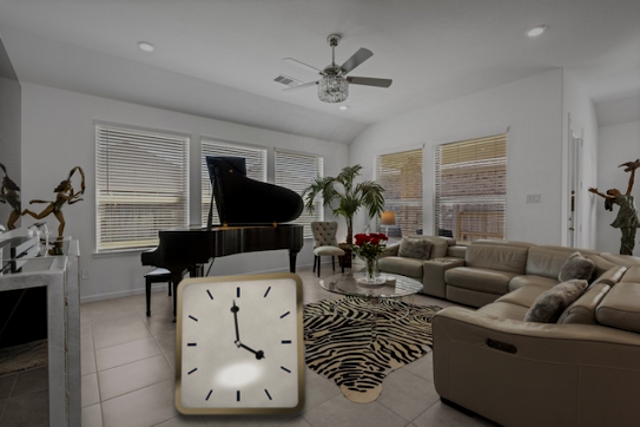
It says 3:59
